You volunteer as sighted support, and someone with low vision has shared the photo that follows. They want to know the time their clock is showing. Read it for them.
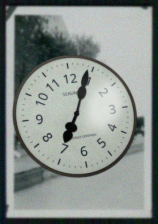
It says 7:04
